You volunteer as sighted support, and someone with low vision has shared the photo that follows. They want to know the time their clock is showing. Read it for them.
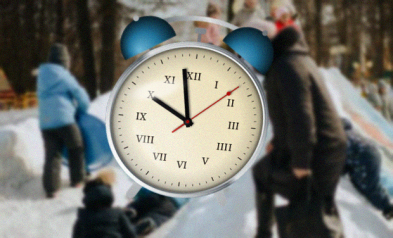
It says 9:58:08
